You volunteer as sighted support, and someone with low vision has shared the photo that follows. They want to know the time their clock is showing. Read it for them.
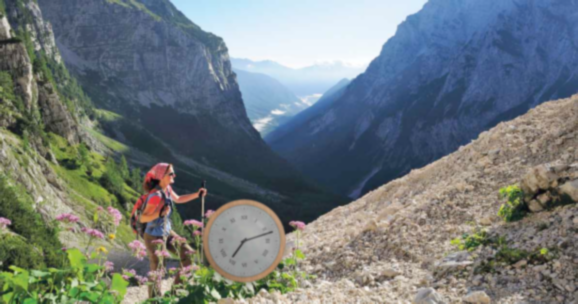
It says 7:12
